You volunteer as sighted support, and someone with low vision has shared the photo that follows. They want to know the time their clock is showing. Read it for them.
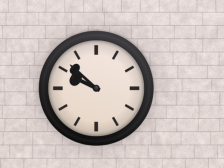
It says 9:52
